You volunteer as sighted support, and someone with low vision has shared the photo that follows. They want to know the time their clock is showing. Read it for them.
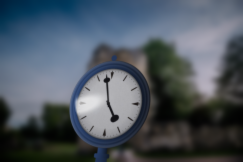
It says 4:58
